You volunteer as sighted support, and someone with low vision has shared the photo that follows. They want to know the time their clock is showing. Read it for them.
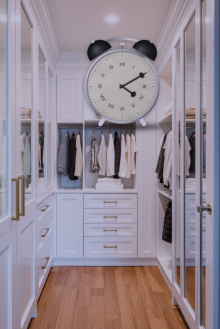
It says 4:10
